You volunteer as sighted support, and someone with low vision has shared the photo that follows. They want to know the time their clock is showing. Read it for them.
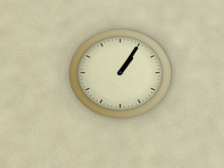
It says 1:05
